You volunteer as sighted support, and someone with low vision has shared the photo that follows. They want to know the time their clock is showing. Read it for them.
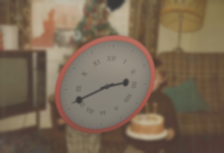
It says 2:41
